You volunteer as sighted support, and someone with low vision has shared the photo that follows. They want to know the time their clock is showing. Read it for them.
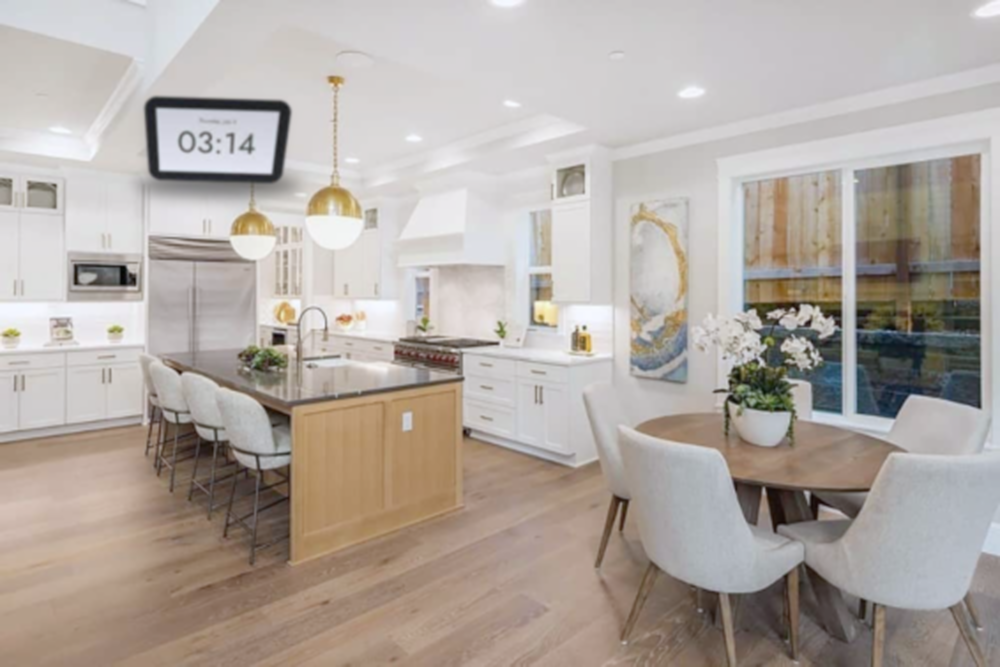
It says 3:14
